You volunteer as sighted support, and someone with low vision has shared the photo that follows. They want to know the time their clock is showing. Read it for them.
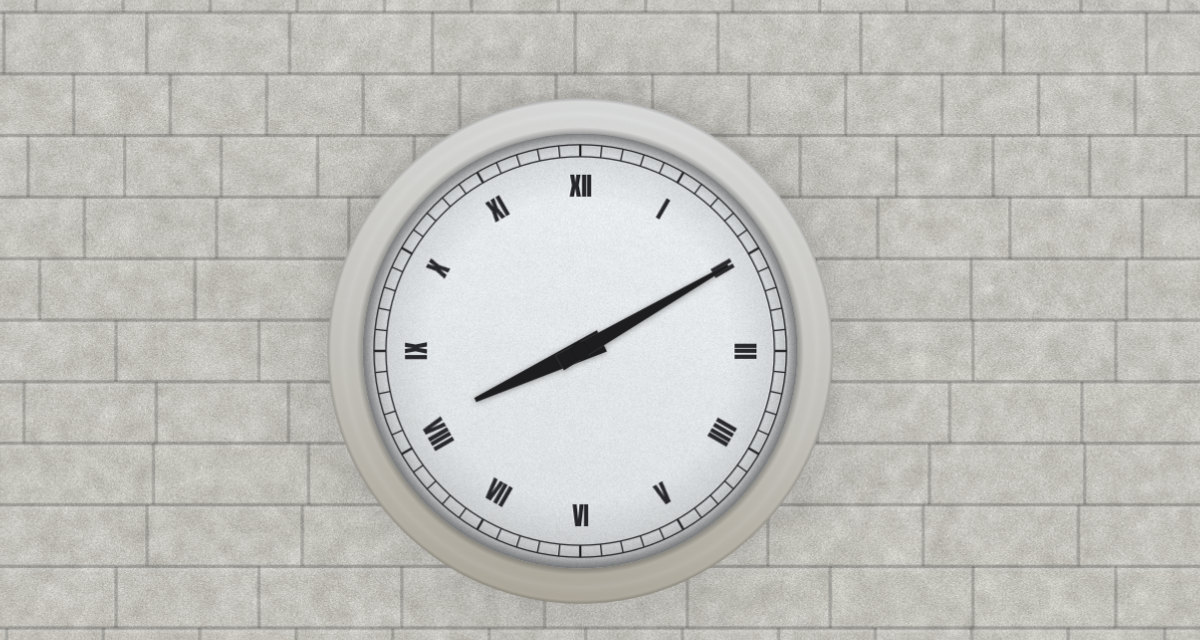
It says 8:10
